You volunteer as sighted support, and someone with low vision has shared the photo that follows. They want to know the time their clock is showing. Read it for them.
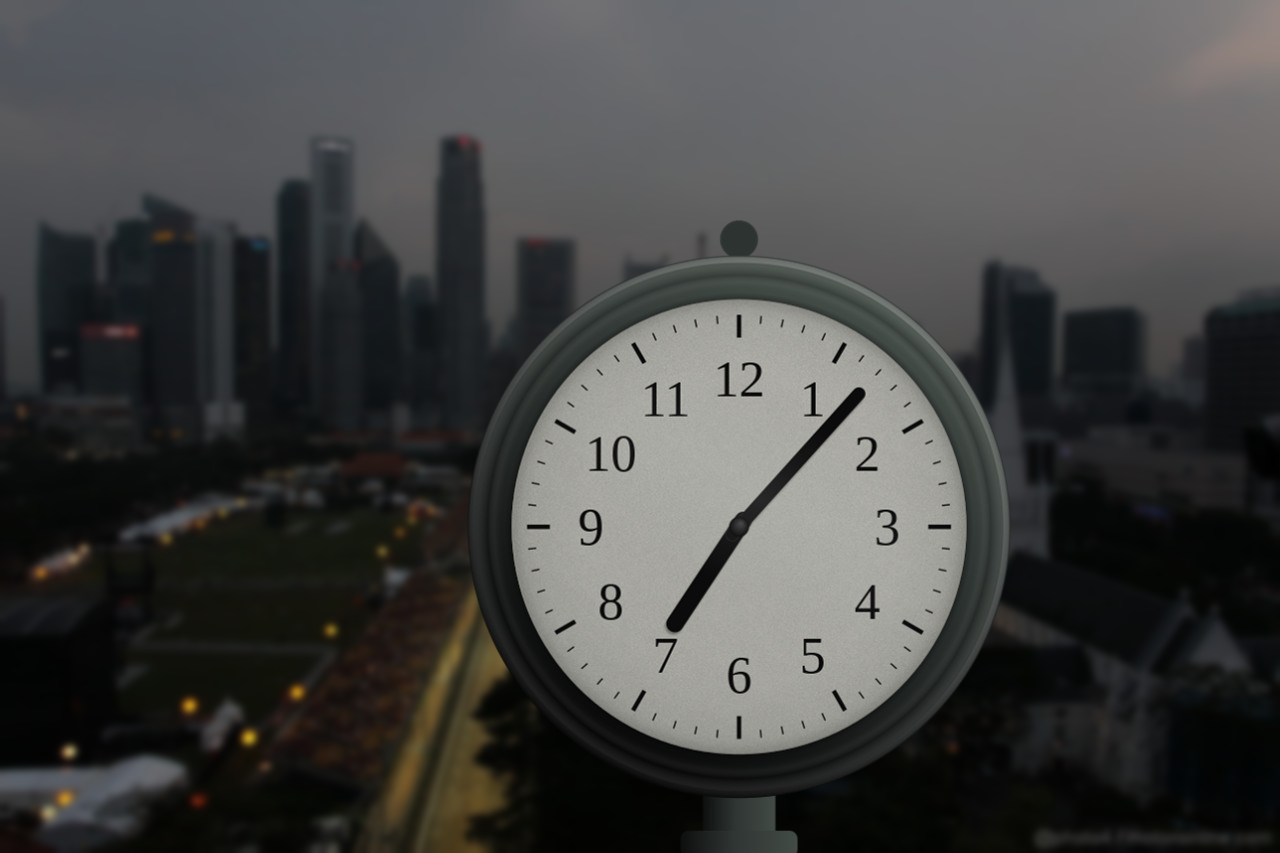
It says 7:07
